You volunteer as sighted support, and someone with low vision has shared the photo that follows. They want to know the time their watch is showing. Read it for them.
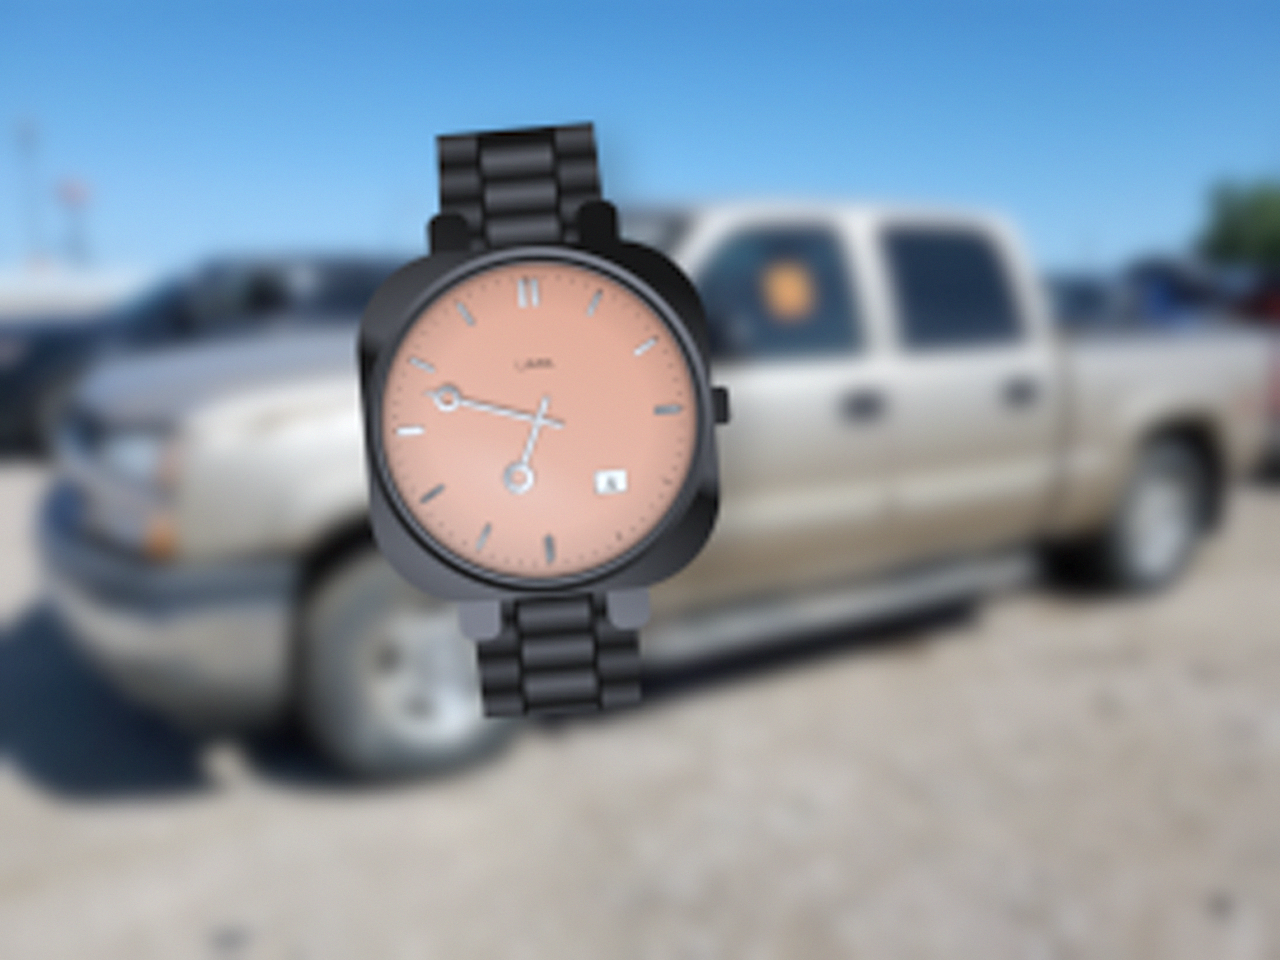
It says 6:48
